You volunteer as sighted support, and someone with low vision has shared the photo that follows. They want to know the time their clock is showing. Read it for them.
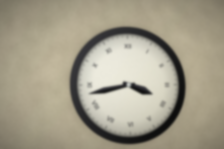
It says 3:43
